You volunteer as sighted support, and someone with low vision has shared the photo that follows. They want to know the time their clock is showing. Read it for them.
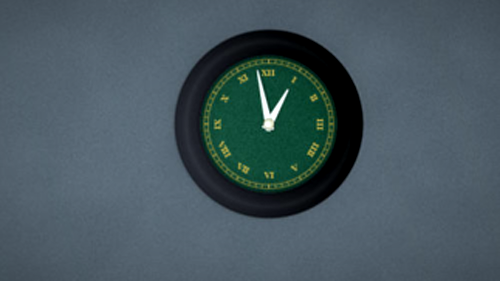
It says 12:58
